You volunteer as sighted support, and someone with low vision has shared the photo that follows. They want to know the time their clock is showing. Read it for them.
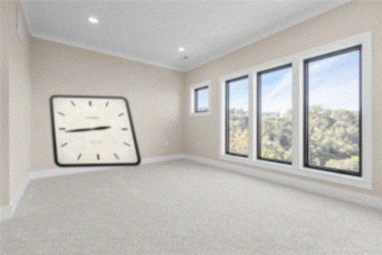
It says 2:44
